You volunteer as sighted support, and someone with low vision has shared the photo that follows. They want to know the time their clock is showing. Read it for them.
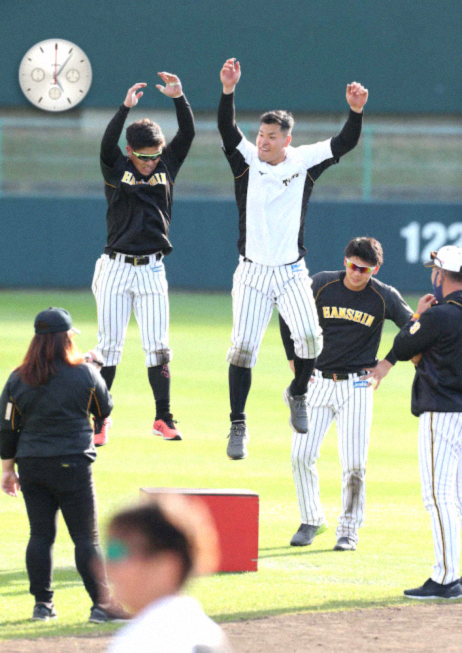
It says 5:06
